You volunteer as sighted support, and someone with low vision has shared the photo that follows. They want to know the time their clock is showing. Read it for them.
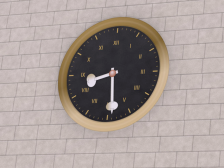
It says 8:29
